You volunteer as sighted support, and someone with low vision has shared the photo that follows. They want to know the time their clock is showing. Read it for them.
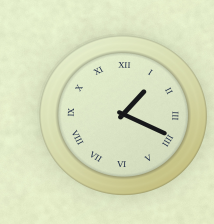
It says 1:19
